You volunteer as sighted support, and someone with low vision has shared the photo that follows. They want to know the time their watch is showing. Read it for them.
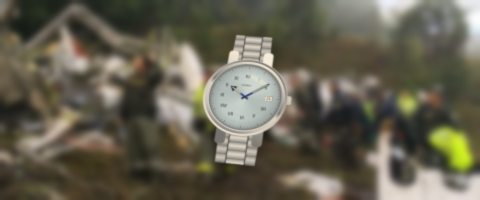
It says 10:09
